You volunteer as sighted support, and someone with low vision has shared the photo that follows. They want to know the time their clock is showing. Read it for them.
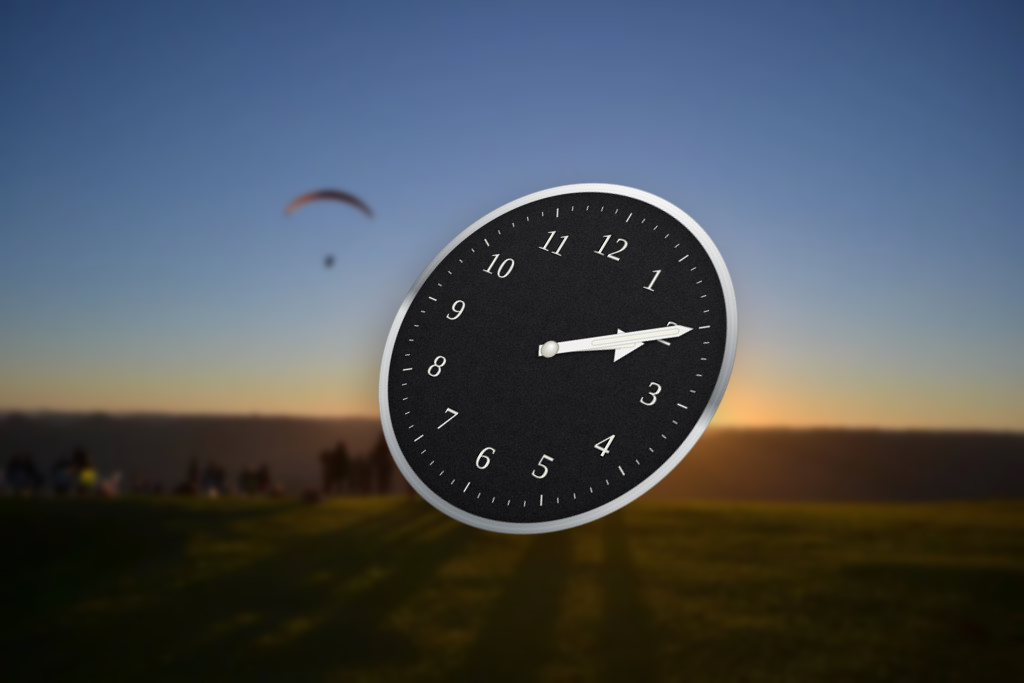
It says 2:10
